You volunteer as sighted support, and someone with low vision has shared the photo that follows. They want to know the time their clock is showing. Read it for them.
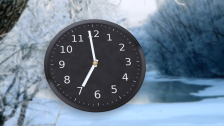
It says 6:59
